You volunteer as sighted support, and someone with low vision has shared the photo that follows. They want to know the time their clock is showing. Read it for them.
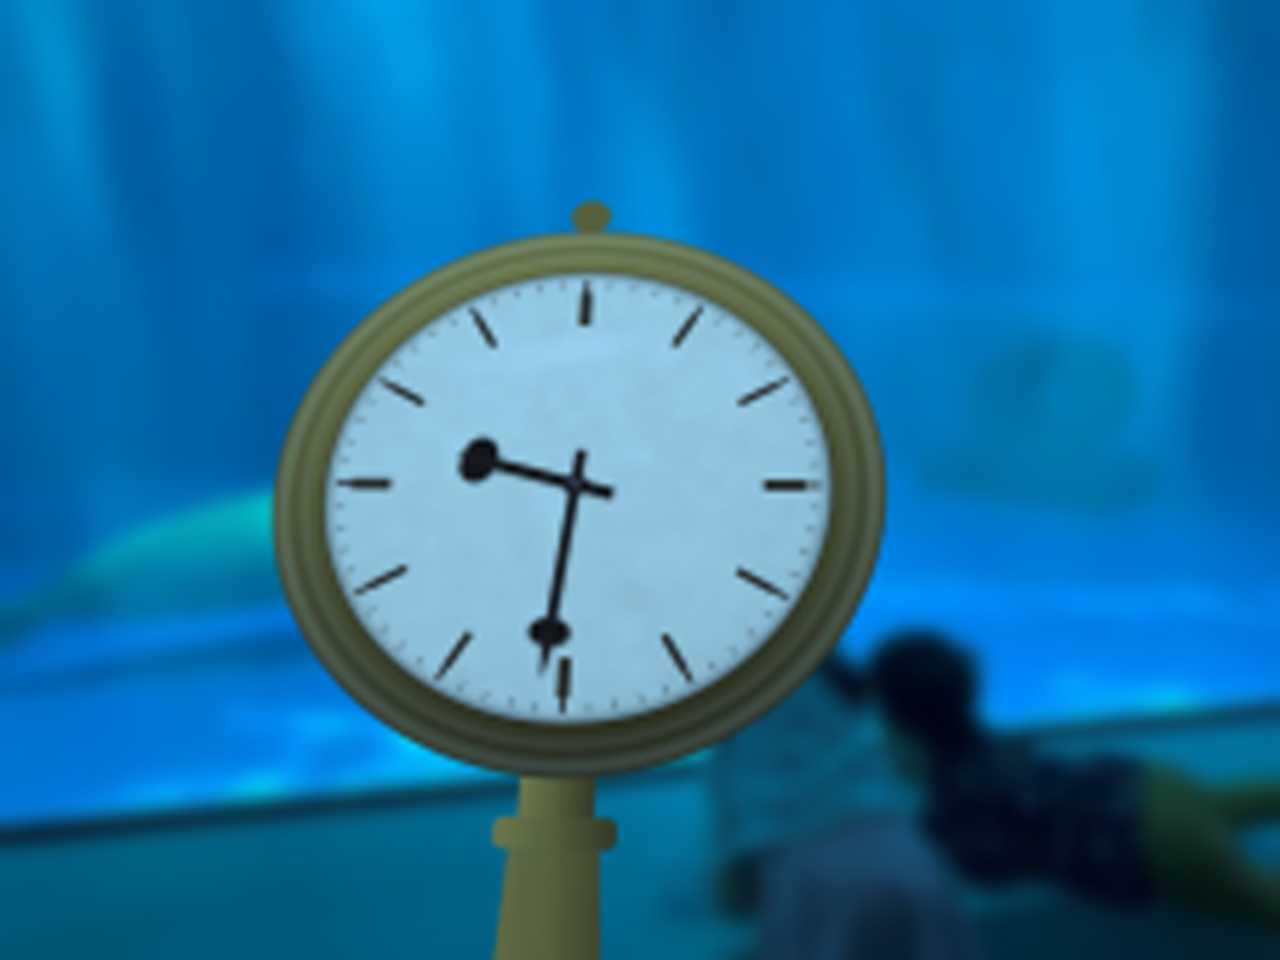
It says 9:31
